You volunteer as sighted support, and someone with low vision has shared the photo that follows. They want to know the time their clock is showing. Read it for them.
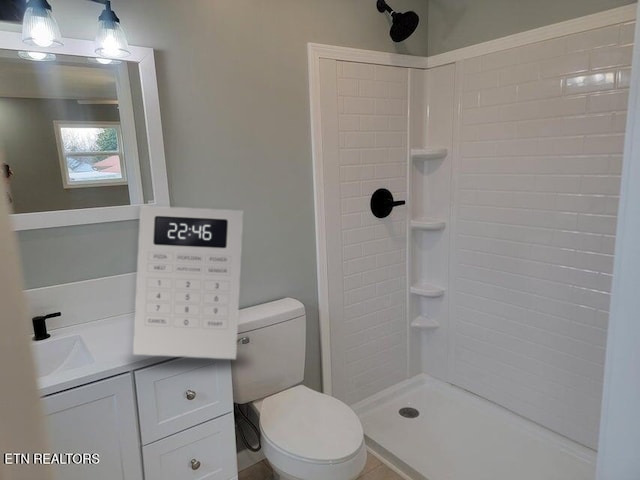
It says 22:46
